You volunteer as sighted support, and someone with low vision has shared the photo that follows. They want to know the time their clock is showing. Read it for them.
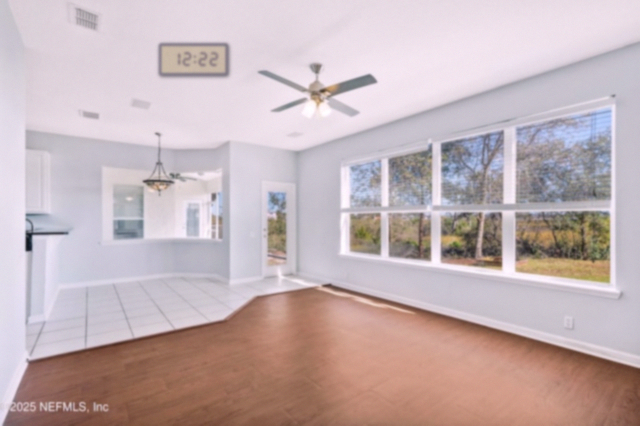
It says 12:22
